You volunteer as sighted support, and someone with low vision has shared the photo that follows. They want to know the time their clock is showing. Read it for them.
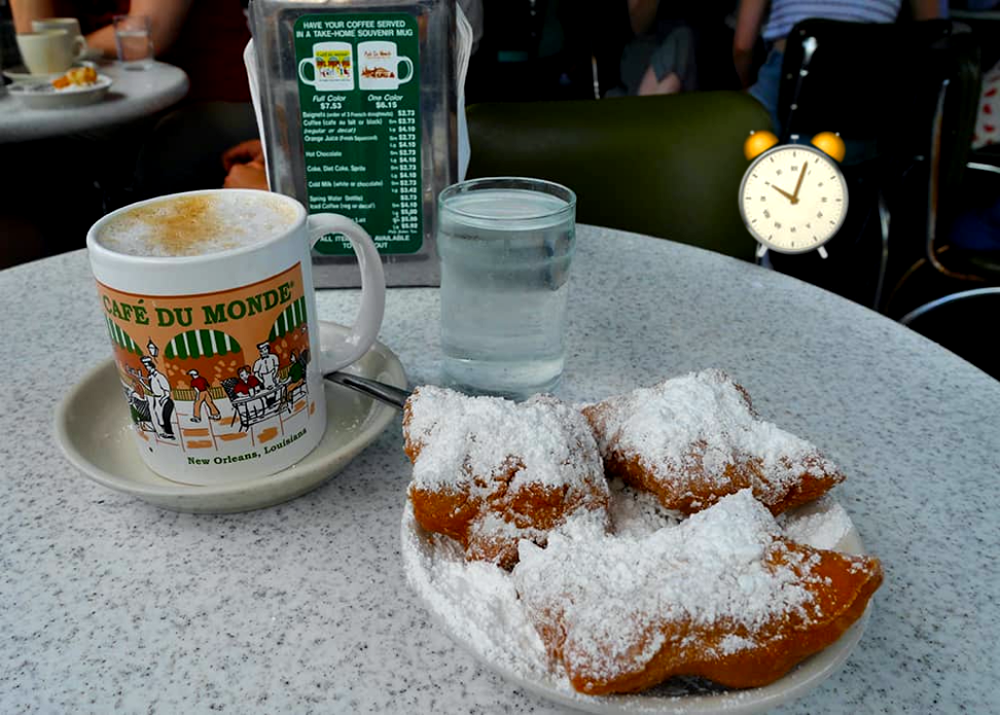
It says 10:03
